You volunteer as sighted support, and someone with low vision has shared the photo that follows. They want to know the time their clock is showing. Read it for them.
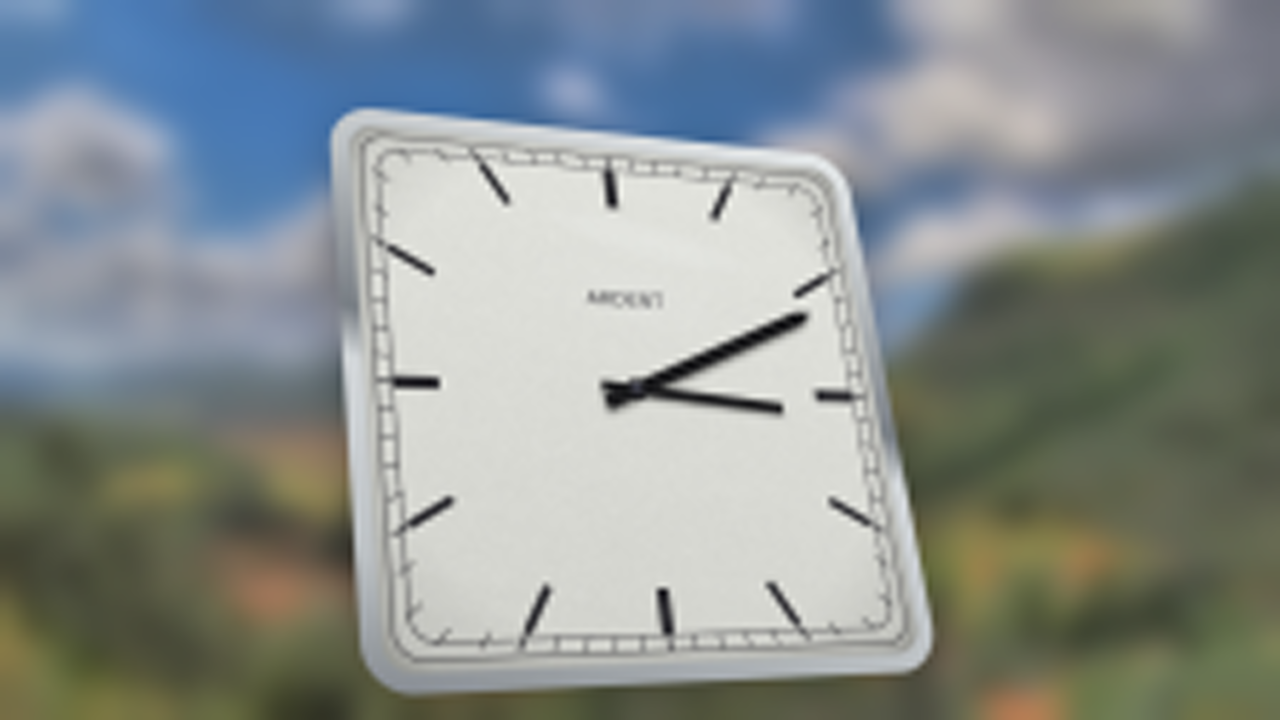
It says 3:11
